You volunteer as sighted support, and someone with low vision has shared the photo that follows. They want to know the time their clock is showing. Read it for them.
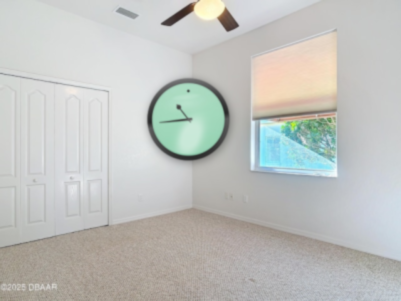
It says 10:44
